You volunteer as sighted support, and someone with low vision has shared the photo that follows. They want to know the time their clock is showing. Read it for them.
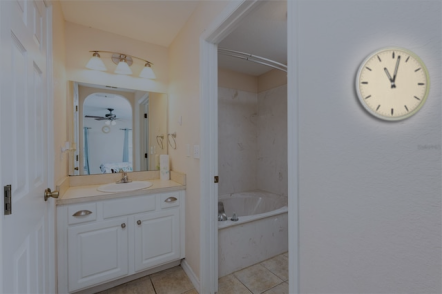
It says 11:02
